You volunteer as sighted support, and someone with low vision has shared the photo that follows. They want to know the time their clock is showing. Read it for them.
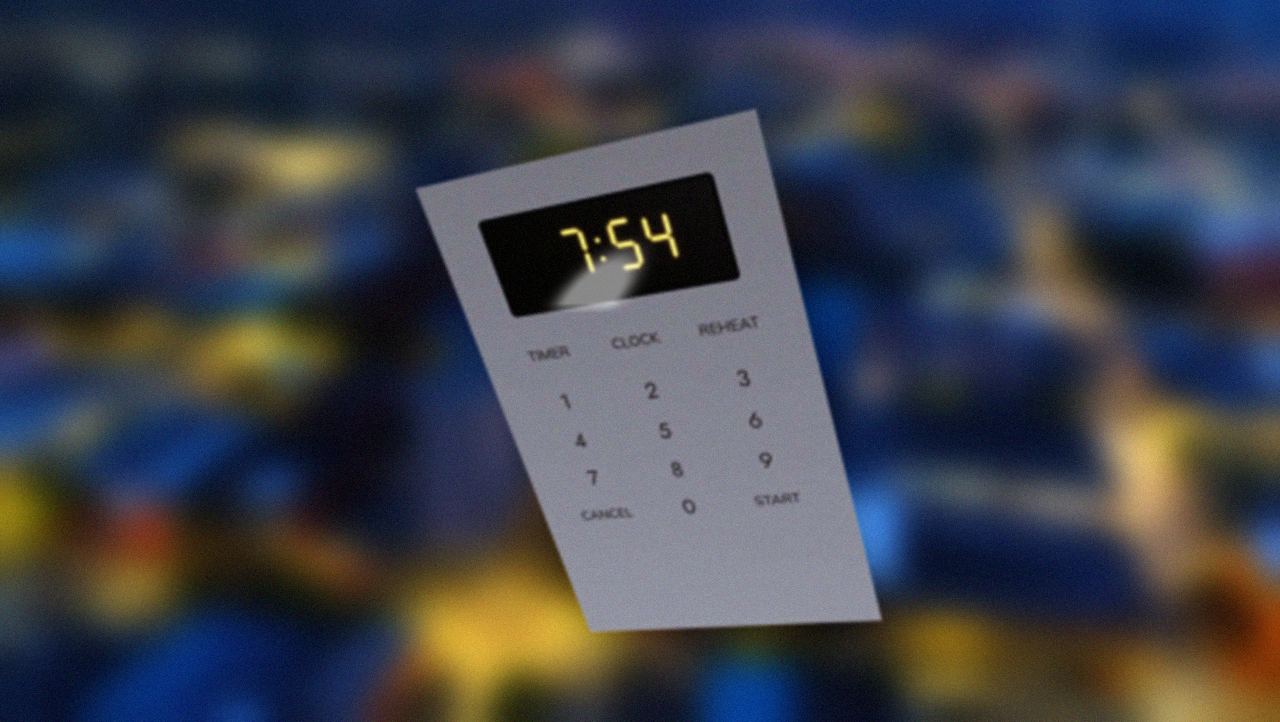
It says 7:54
